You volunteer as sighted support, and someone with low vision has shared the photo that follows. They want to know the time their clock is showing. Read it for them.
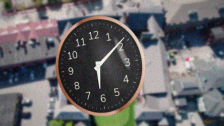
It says 6:09
